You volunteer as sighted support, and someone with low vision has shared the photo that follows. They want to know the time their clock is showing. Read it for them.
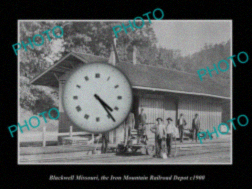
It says 4:24
